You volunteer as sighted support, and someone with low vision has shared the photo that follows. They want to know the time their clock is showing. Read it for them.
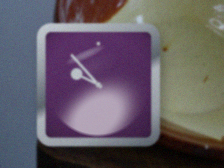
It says 9:53
